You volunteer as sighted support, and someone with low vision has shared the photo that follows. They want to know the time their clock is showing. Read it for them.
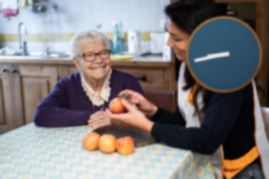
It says 8:43
